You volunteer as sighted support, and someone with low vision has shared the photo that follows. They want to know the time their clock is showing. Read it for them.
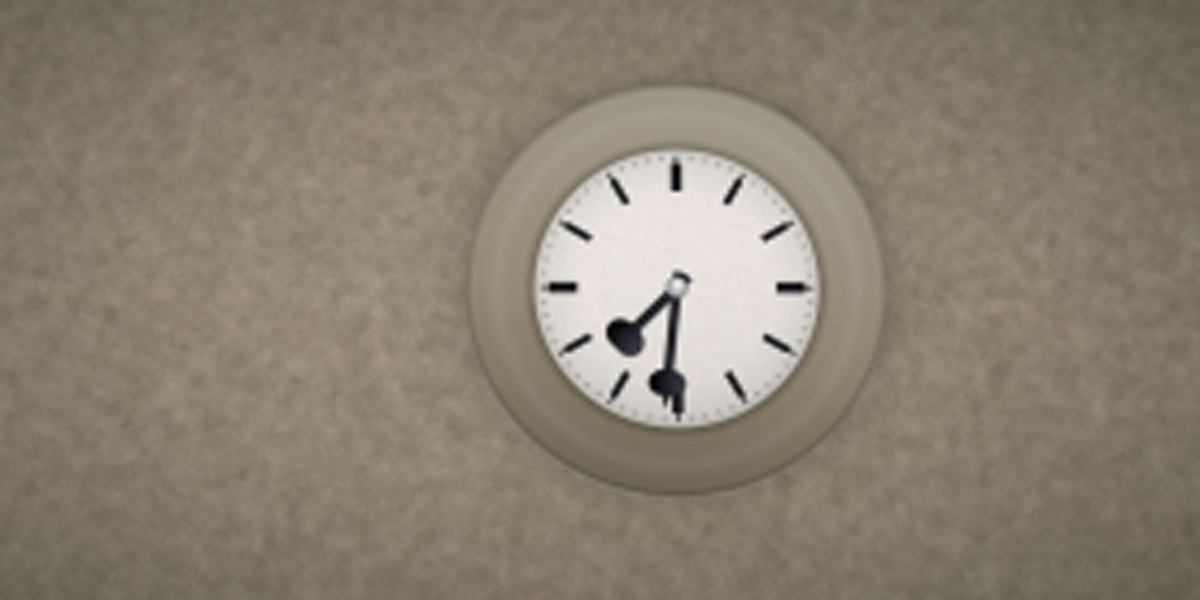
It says 7:31
